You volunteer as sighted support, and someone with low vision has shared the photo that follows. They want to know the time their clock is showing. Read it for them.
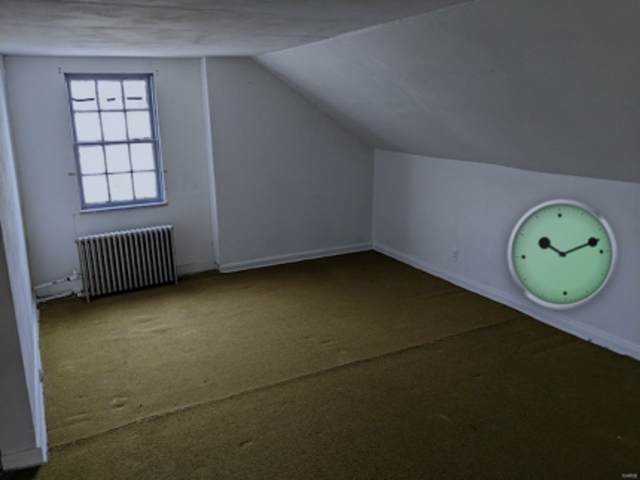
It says 10:12
